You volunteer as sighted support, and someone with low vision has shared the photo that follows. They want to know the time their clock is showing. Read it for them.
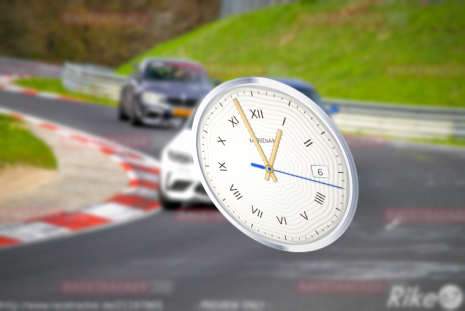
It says 12:57:17
